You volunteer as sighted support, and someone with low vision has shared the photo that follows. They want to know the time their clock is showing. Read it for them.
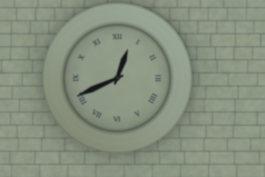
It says 12:41
